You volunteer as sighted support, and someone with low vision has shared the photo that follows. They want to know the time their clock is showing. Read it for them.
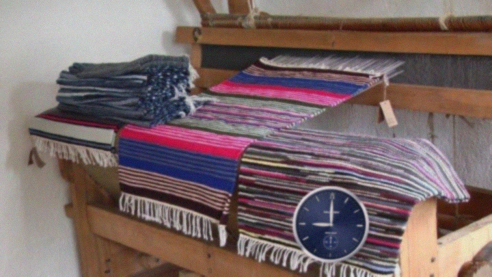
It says 9:00
